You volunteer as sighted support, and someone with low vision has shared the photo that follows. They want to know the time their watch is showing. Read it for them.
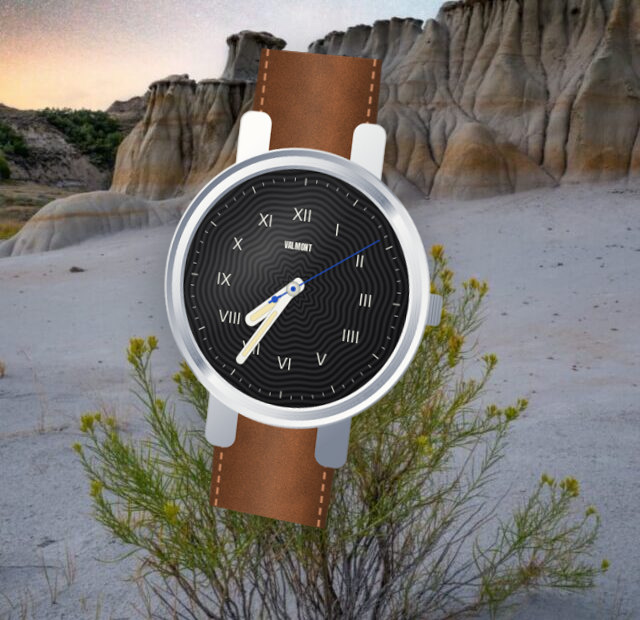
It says 7:35:09
